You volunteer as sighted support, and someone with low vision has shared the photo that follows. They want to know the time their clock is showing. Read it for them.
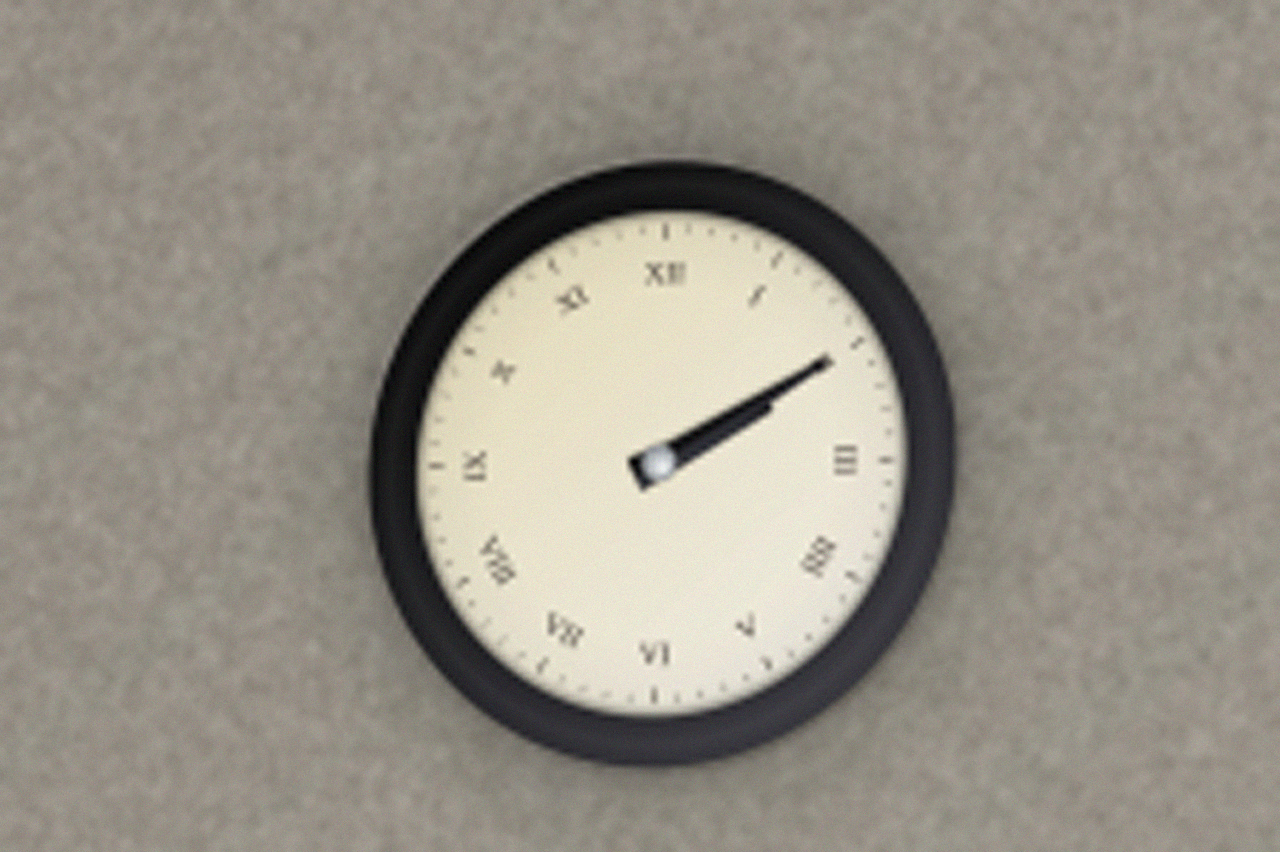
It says 2:10
